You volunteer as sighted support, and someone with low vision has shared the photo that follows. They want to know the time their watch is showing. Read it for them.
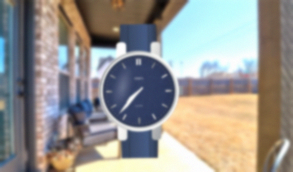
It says 7:37
